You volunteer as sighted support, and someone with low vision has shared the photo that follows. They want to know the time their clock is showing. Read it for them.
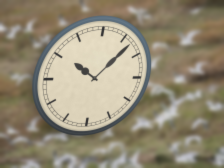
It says 10:07
